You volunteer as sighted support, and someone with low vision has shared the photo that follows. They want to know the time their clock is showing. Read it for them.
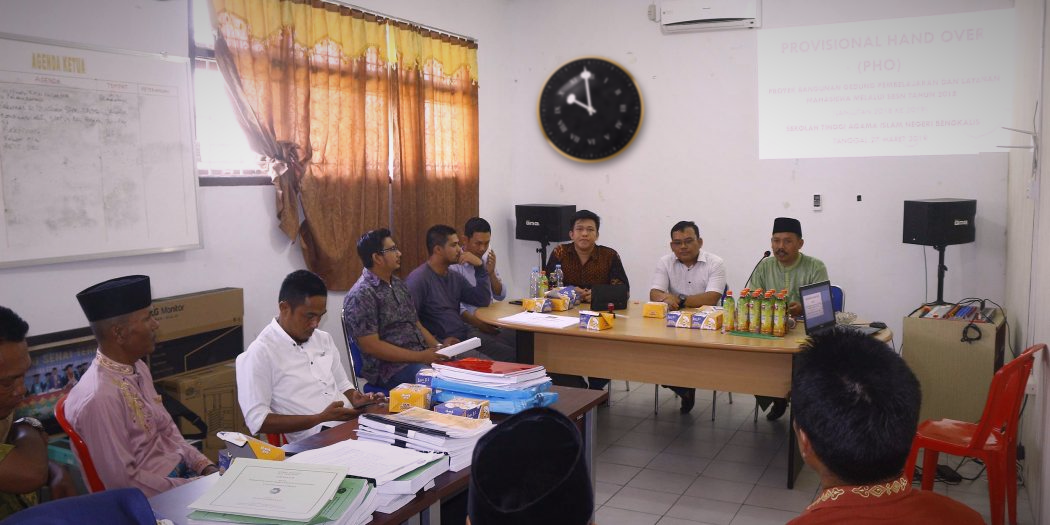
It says 9:59
